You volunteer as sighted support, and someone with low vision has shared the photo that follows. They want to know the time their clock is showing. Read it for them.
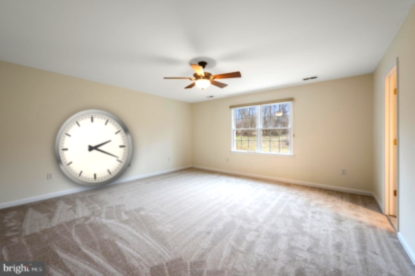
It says 2:19
